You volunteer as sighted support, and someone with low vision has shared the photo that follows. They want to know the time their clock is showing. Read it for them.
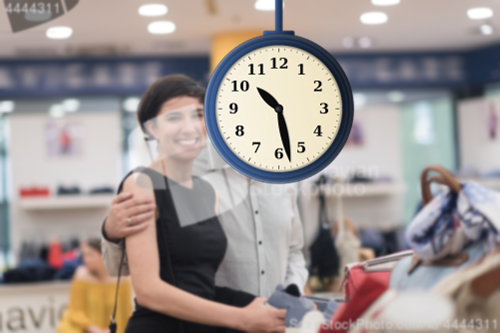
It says 10:28
